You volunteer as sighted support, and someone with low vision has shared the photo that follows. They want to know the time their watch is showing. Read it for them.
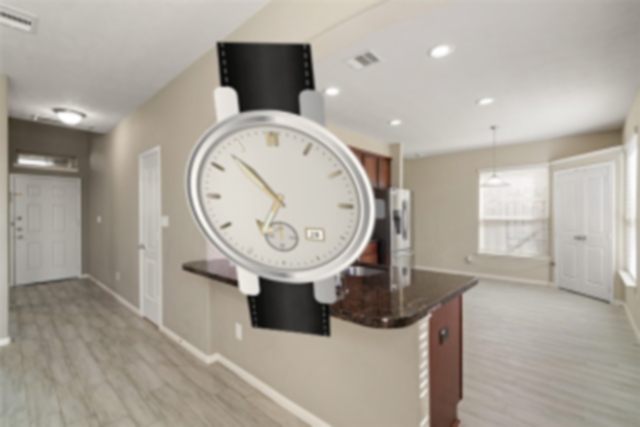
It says 6:53
